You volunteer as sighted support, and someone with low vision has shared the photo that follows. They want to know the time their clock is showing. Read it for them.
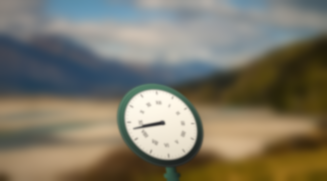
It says 8:43
